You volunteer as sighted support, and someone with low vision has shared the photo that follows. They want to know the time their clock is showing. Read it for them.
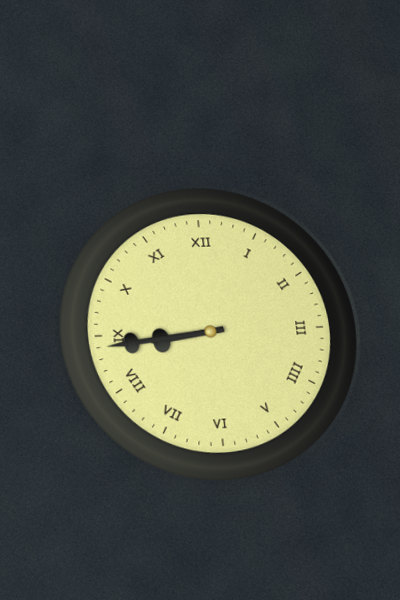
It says 8:44
